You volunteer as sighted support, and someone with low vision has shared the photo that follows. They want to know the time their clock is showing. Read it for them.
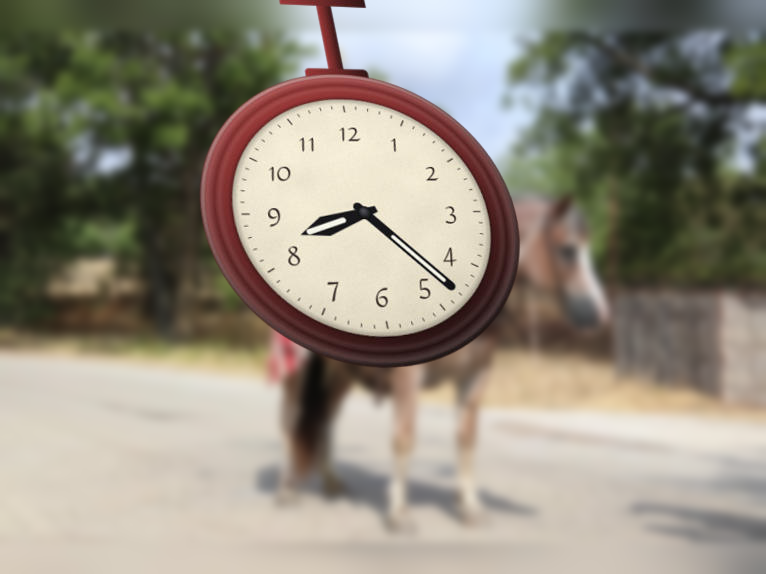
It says 8:23
